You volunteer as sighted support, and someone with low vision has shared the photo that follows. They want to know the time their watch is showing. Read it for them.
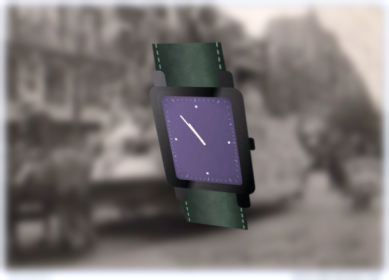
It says 10:54
